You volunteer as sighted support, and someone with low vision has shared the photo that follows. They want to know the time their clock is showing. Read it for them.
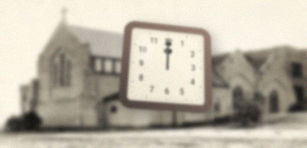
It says 12:00
